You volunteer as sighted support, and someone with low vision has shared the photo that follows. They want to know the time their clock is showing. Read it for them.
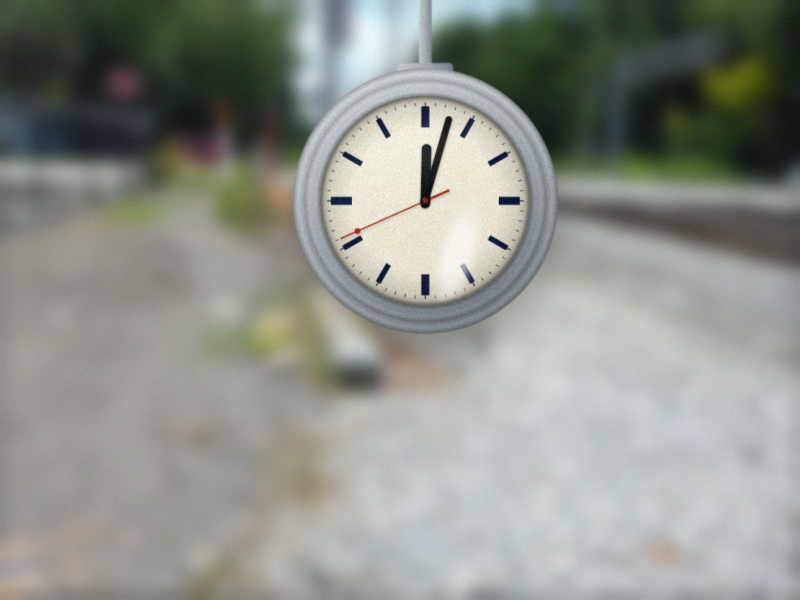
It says 12:02:41
